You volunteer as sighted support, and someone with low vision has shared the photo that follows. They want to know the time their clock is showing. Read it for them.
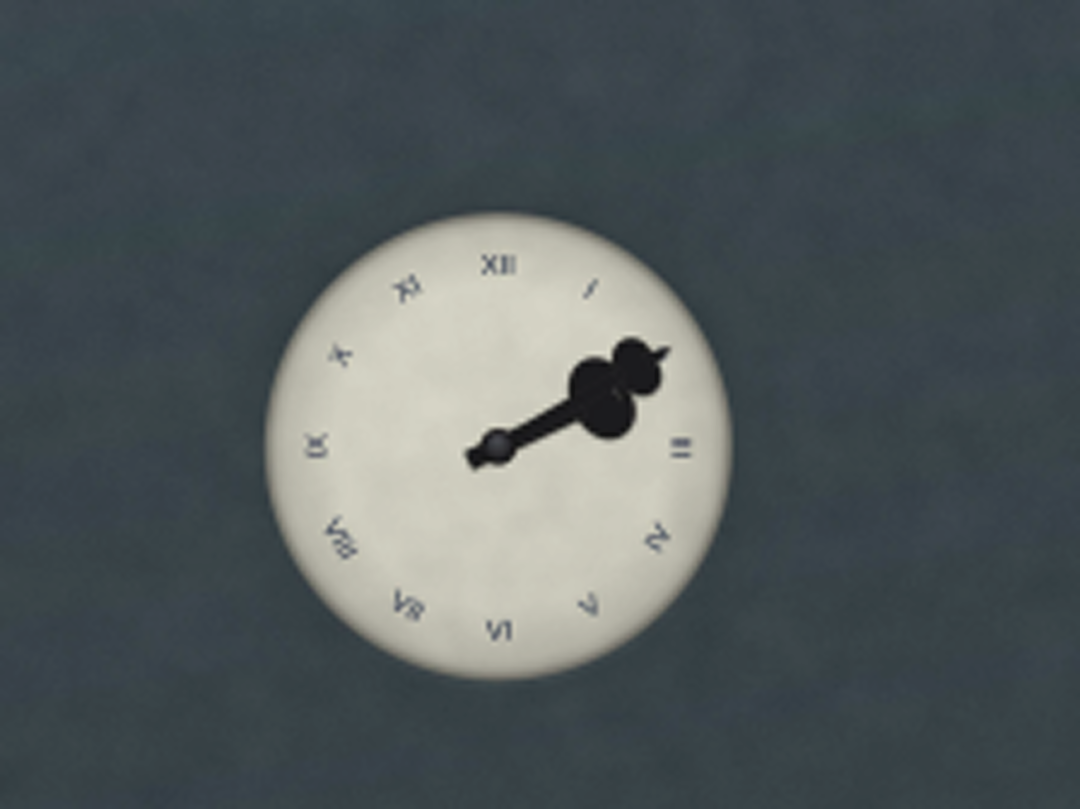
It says 2:10
